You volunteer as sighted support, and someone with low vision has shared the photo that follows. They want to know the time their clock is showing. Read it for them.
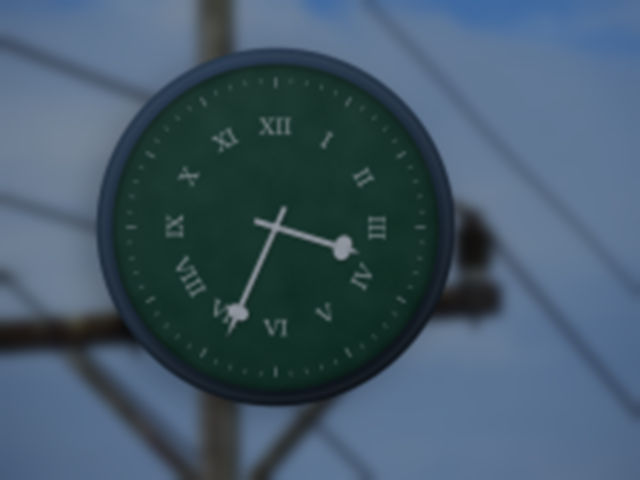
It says 3:34
